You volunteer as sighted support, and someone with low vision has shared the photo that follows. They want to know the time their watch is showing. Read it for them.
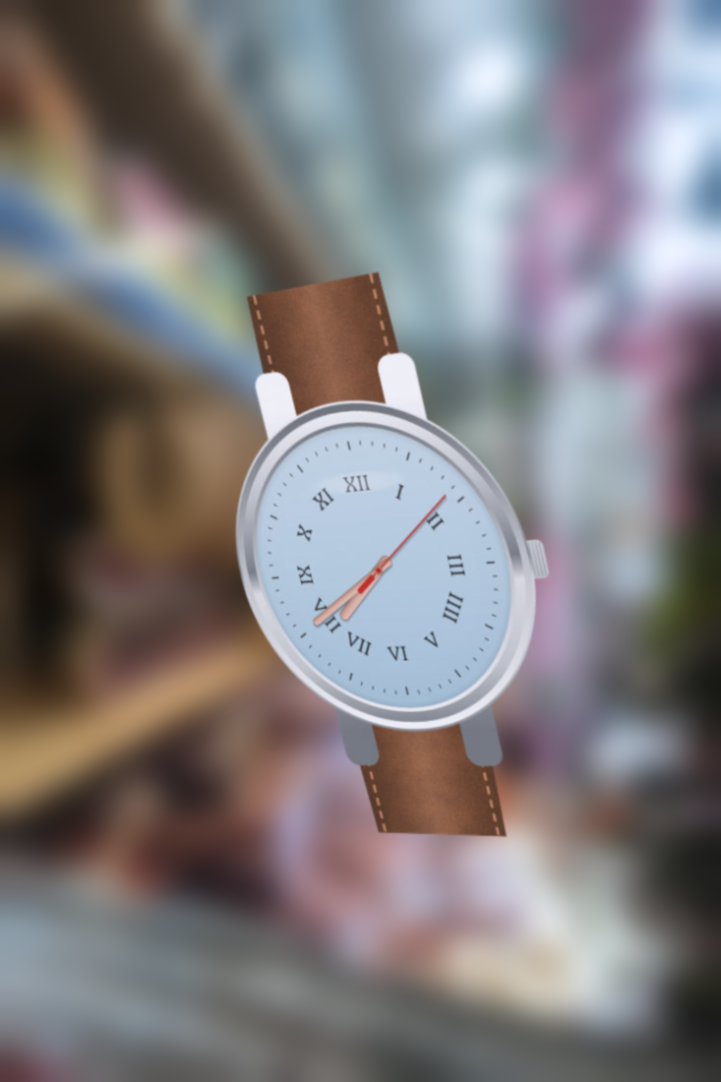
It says 7:40:09
